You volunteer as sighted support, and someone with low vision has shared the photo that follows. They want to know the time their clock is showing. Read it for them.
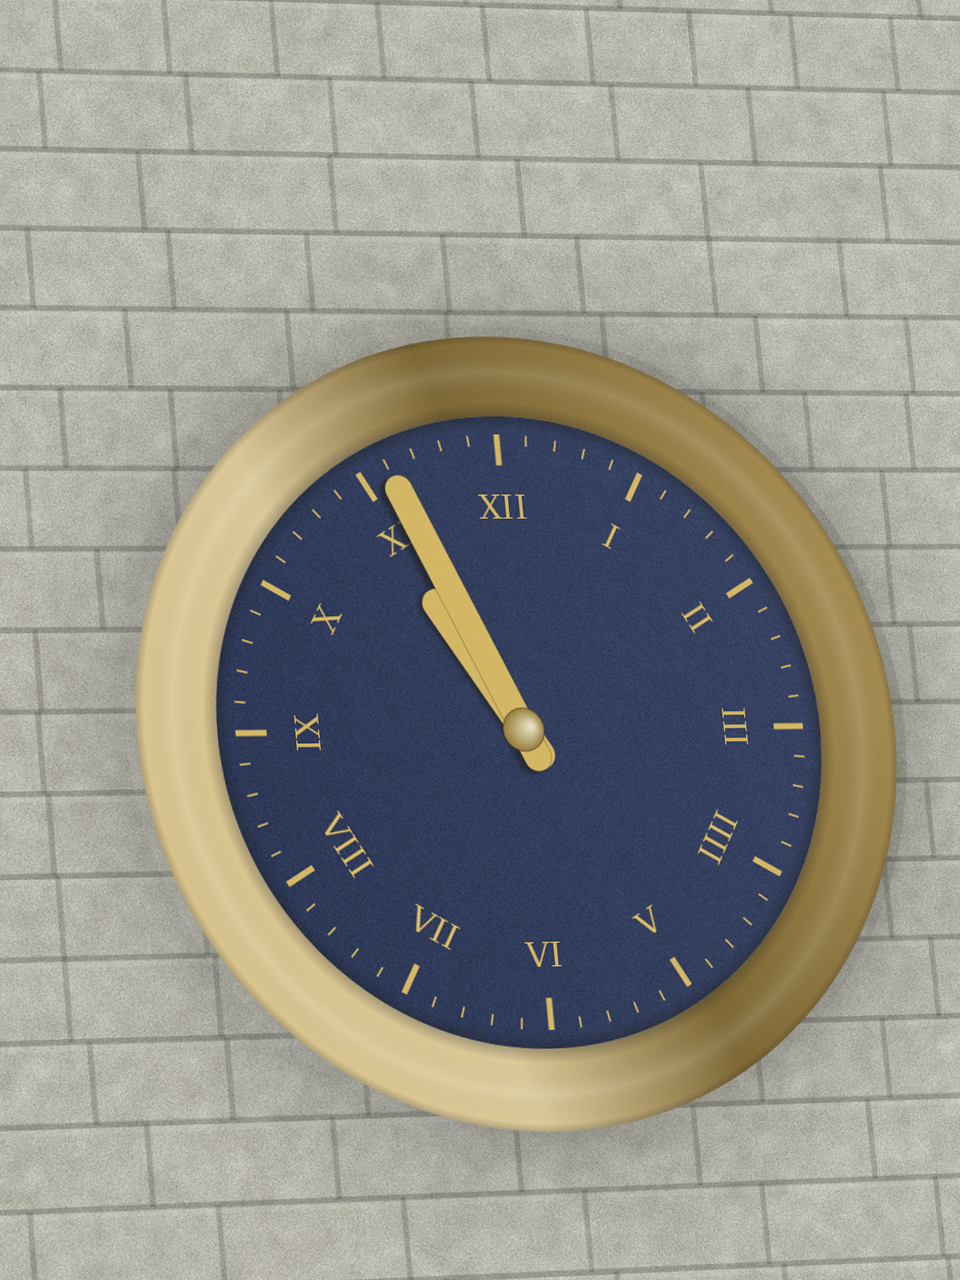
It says 10:56
